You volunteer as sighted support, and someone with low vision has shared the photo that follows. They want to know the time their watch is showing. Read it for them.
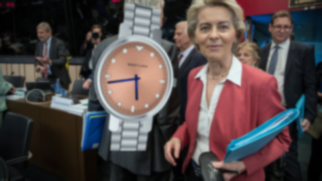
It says 5:43
